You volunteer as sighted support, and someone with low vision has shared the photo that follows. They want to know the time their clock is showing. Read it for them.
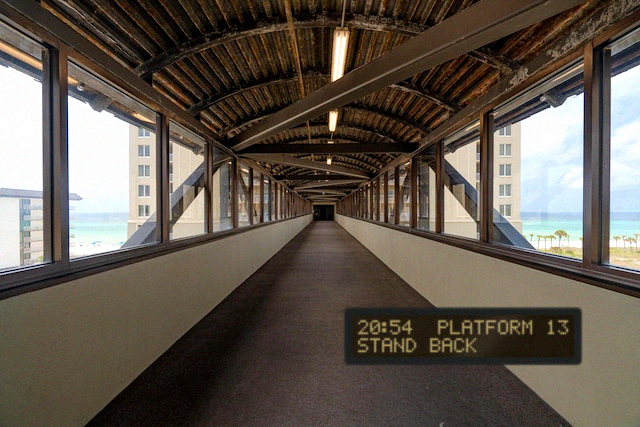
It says 20:54
